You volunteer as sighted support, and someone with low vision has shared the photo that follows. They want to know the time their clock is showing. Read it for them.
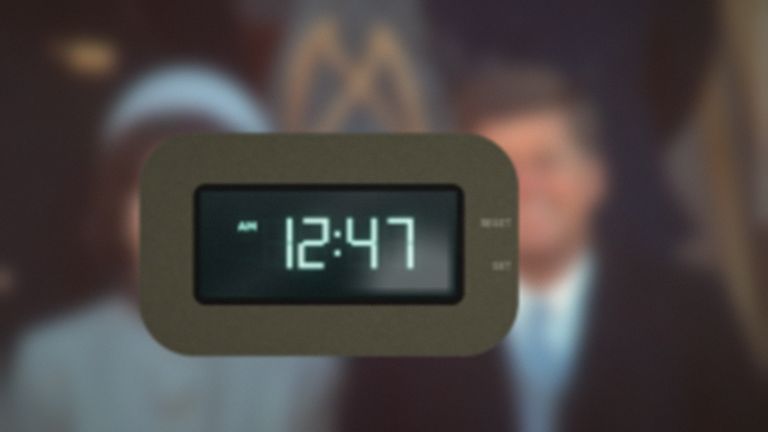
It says 12:47
